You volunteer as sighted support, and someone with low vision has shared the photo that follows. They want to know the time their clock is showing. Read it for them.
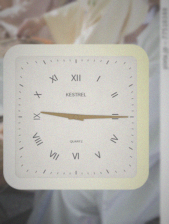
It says 9:15
